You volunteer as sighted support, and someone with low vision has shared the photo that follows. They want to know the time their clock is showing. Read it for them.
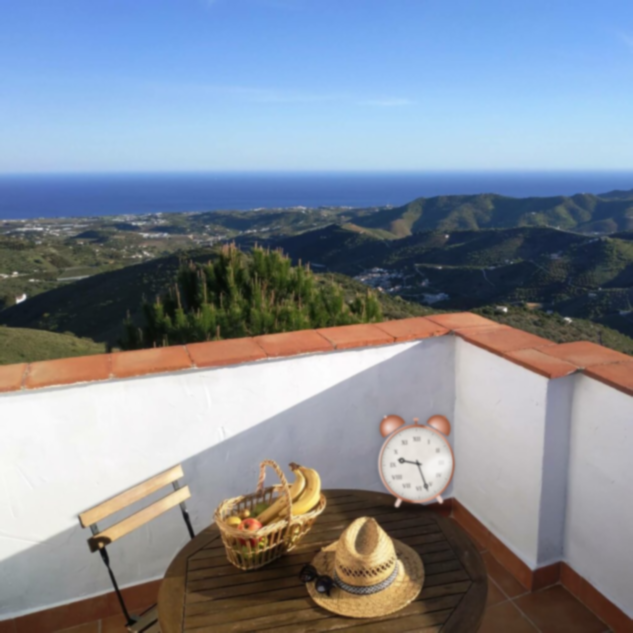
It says 9:27
